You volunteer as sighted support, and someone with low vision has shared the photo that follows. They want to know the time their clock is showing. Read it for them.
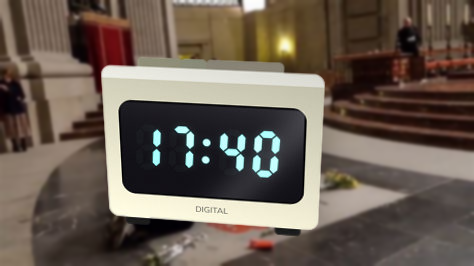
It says 17:40
